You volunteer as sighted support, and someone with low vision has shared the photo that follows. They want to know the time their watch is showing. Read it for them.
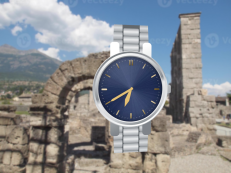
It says 6:40
